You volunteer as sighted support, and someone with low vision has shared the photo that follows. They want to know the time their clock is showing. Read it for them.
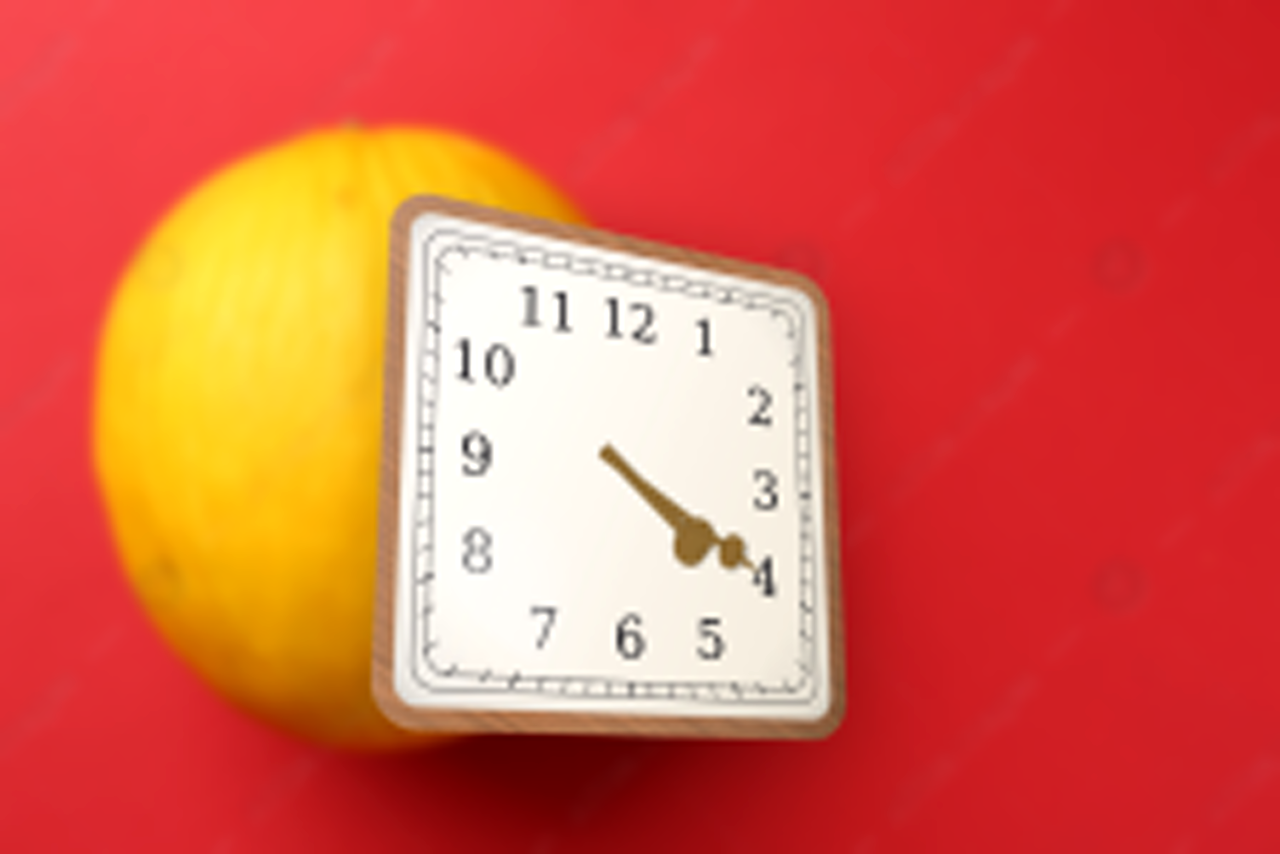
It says 4:20
